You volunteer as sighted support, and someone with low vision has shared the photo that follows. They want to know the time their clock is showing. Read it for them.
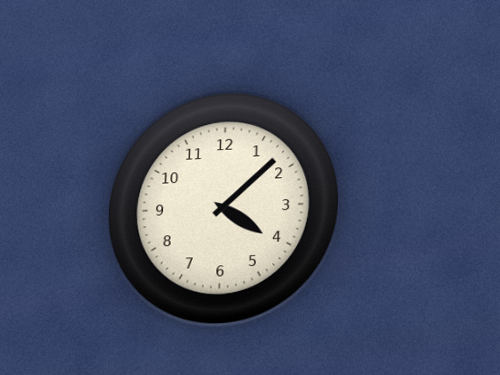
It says 4:08
